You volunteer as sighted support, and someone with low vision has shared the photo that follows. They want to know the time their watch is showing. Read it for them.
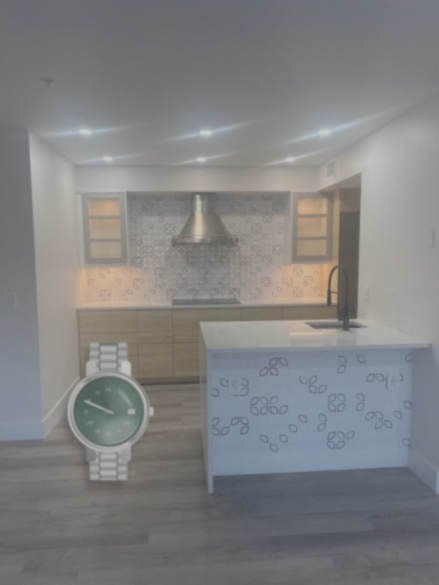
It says 9:49
